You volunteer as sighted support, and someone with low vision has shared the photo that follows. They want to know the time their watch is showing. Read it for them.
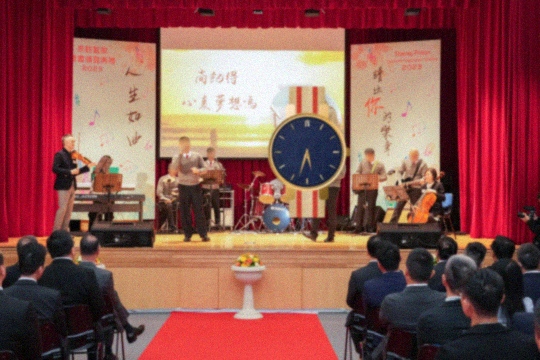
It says 5:33
